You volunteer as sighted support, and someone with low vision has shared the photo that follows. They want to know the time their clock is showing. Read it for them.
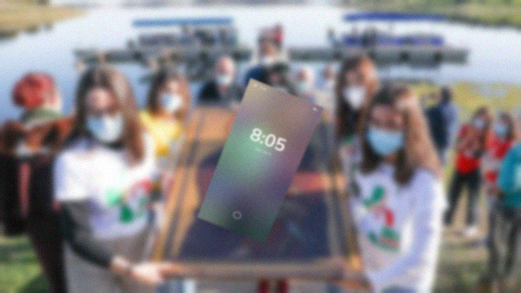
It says 8:05
